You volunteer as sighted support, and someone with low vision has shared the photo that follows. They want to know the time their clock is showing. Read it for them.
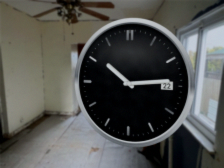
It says 10:14
